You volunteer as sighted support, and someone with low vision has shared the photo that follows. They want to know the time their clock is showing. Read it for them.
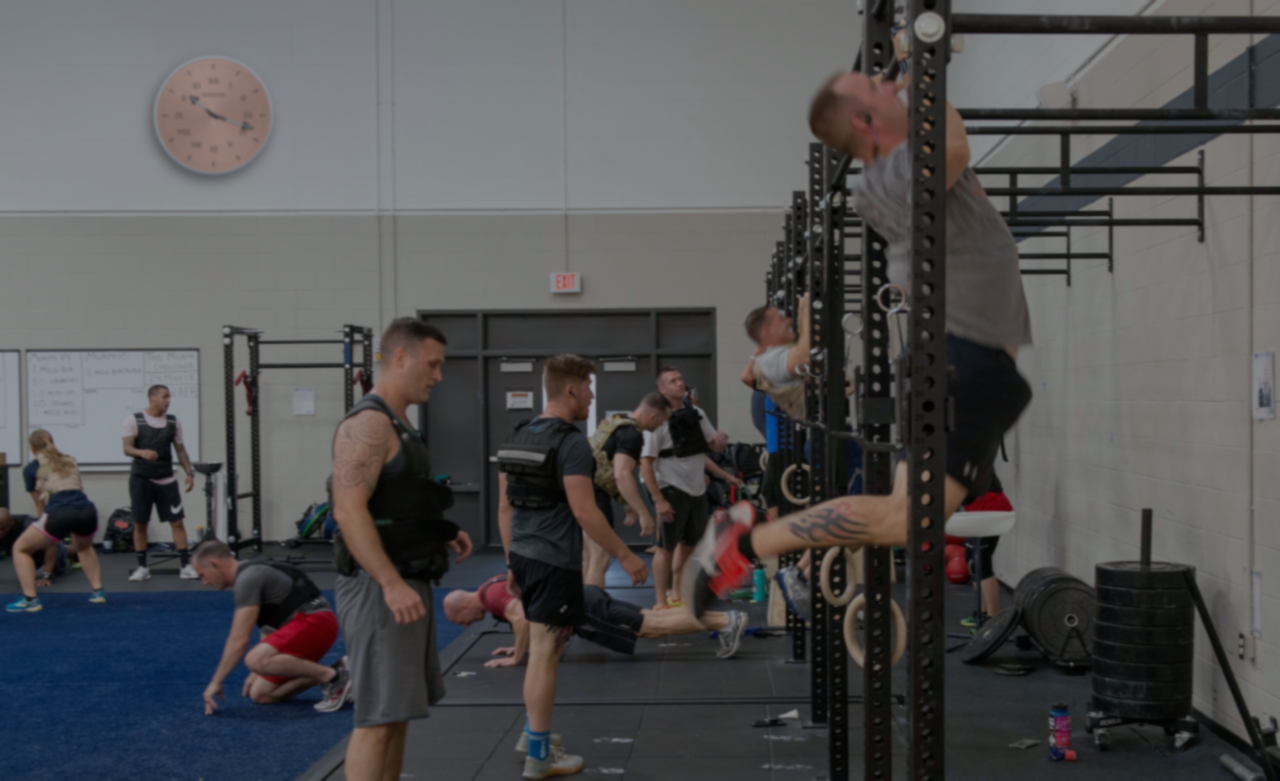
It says 10:18
